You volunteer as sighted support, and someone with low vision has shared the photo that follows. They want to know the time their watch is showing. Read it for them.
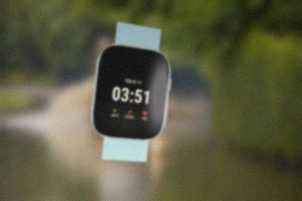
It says 3:51
